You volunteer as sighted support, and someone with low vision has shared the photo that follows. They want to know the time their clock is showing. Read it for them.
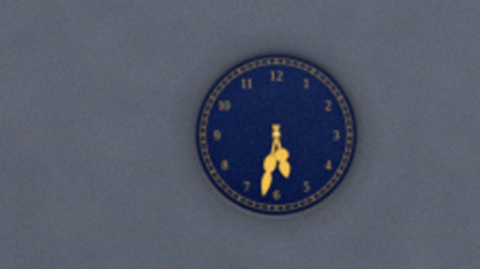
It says 5:32
